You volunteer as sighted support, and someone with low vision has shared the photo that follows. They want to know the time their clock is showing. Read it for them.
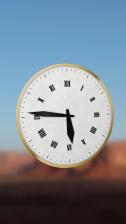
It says 5:46
